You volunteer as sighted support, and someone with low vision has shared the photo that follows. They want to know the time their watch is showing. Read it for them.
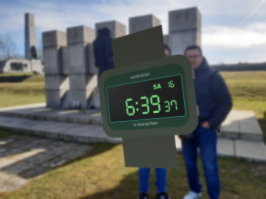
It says 6:39:37
